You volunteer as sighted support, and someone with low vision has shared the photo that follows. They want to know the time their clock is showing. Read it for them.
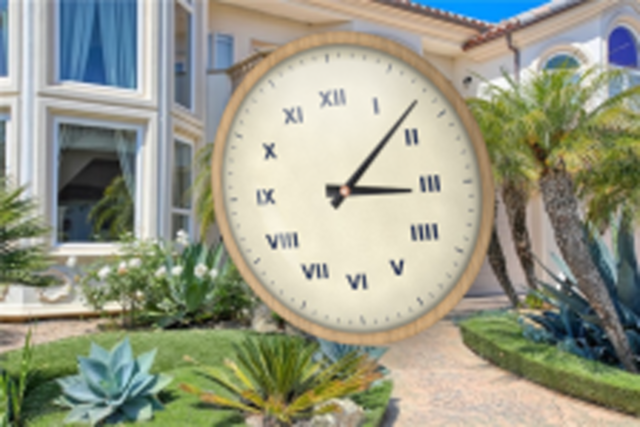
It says 3:08
